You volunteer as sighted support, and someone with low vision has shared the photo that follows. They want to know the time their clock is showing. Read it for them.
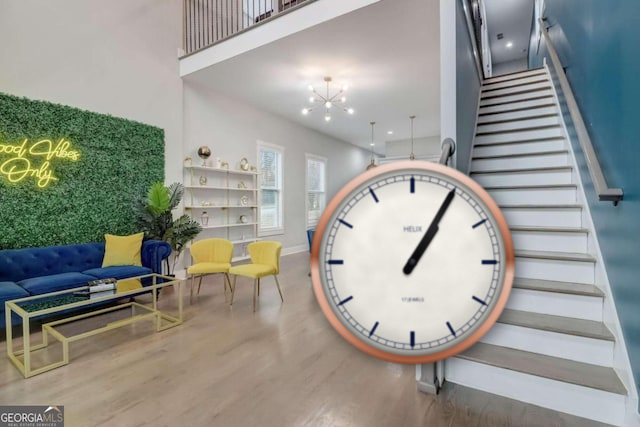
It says 1:05
